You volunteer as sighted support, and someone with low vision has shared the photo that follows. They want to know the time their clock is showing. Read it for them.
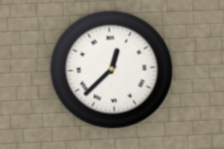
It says 12:38
